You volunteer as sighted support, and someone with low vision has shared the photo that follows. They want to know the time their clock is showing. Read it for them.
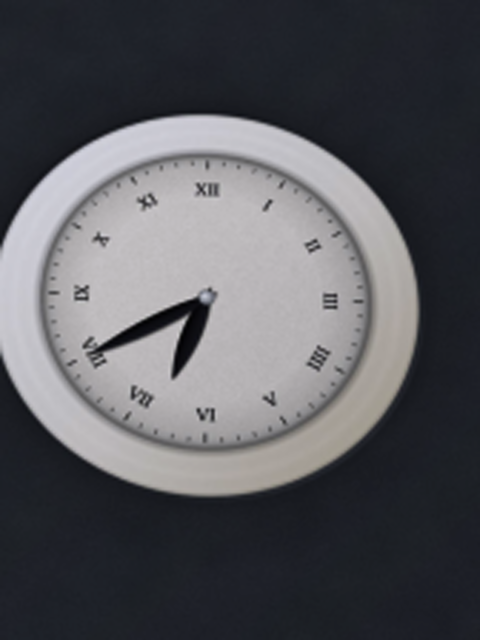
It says 6:40
